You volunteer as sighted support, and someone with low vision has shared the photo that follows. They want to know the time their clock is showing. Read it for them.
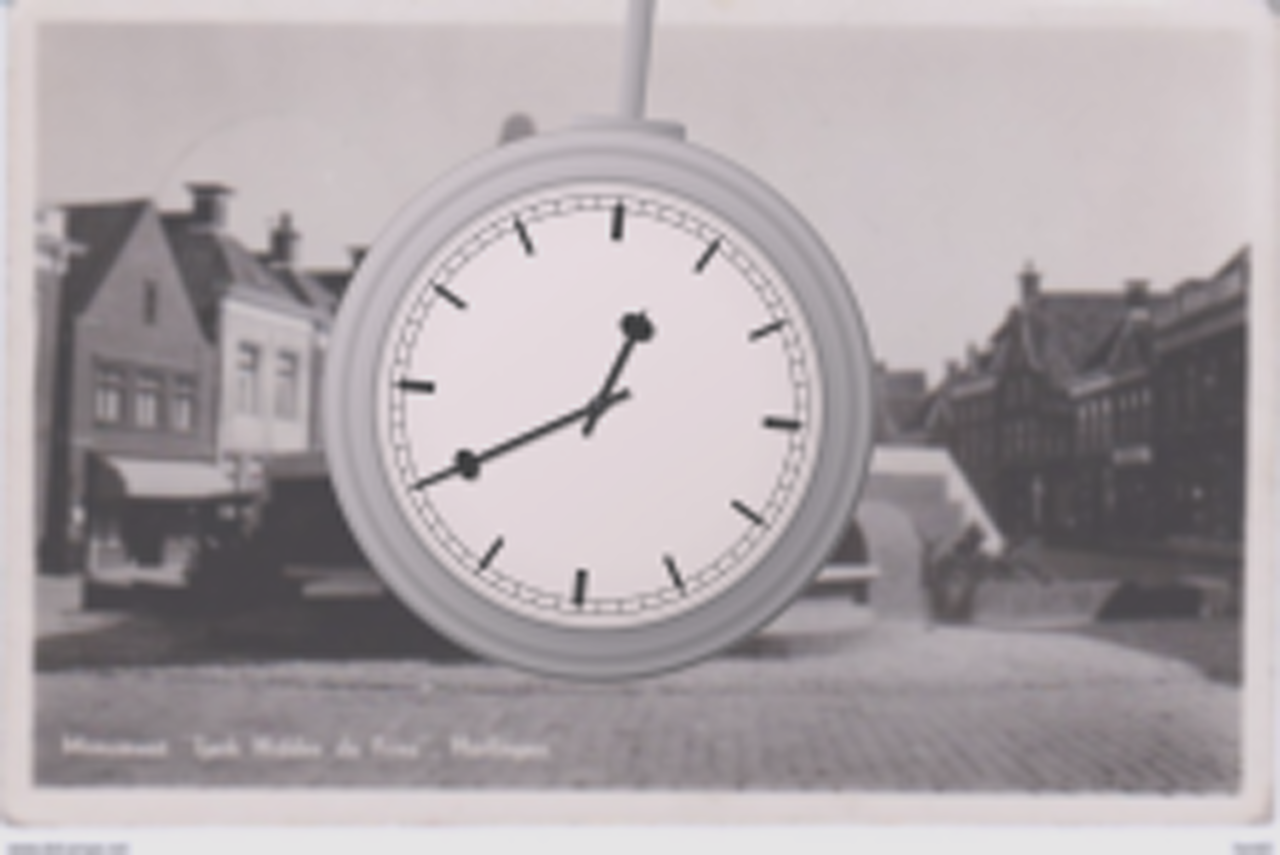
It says 12:40
